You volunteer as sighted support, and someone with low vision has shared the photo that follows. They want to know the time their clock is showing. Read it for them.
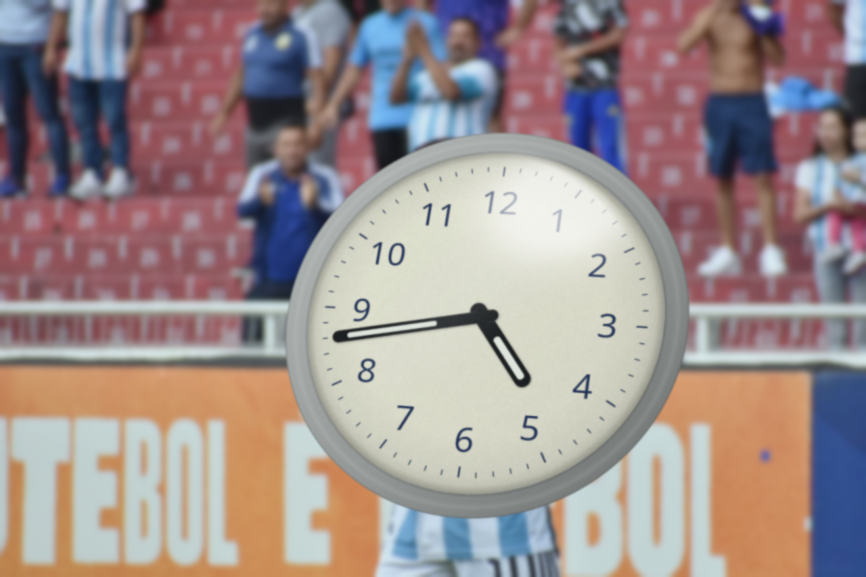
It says 4:43
